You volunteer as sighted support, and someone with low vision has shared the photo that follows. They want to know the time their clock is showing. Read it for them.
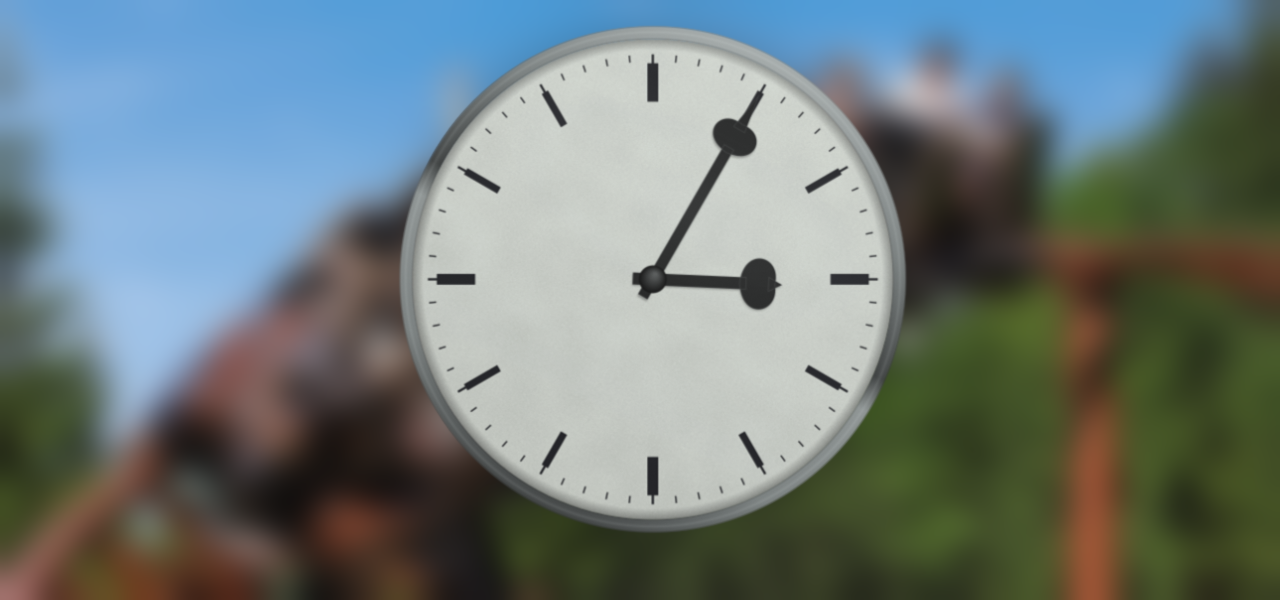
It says 3:05
